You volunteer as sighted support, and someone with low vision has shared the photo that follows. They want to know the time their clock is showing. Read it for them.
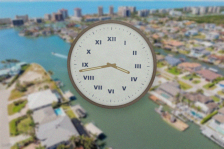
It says 3:43
